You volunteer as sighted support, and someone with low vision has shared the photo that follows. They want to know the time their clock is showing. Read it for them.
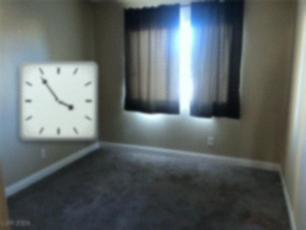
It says 3:54
